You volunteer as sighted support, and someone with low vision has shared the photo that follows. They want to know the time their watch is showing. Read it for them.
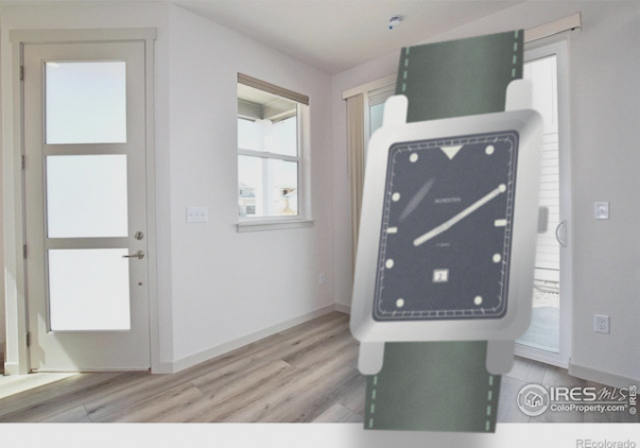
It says 8:10
